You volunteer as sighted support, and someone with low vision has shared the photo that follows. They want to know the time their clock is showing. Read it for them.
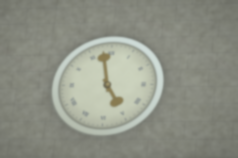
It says 4:58
